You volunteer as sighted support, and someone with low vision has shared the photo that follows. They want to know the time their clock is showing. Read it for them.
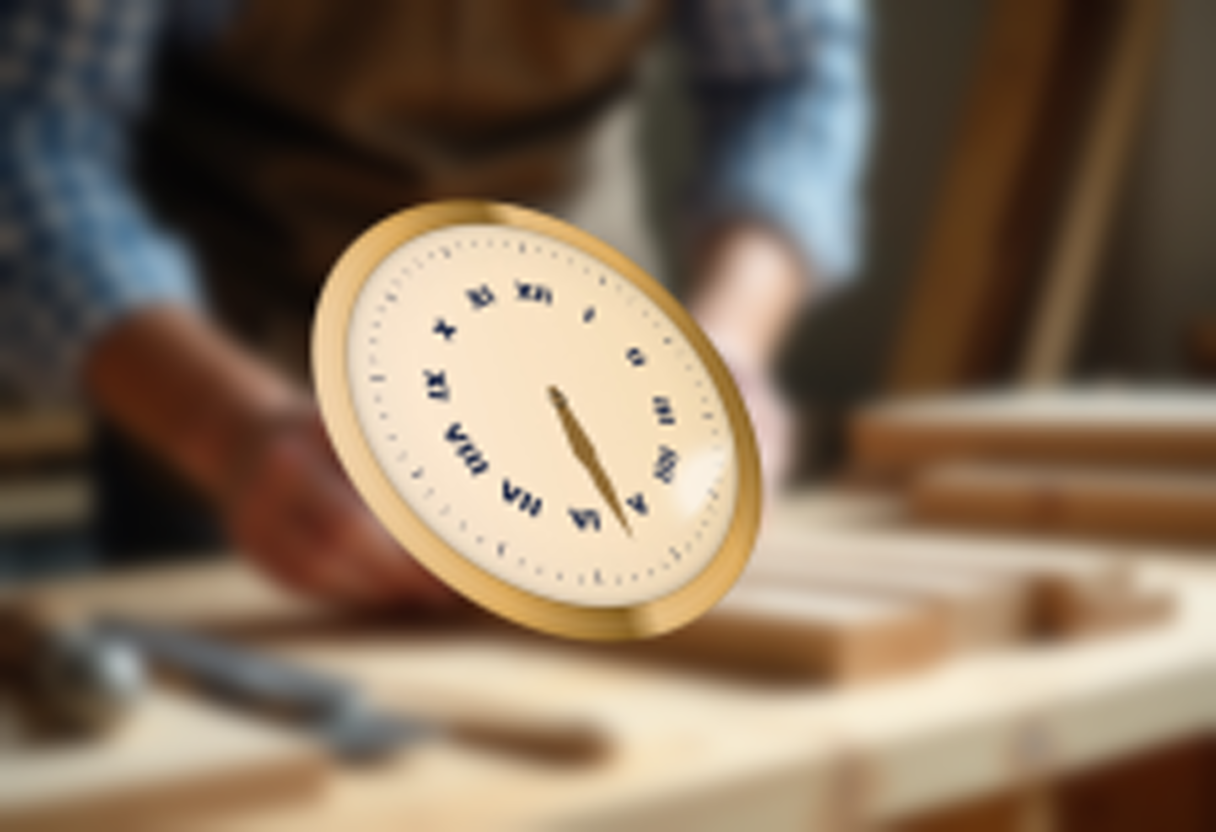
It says 5:27
